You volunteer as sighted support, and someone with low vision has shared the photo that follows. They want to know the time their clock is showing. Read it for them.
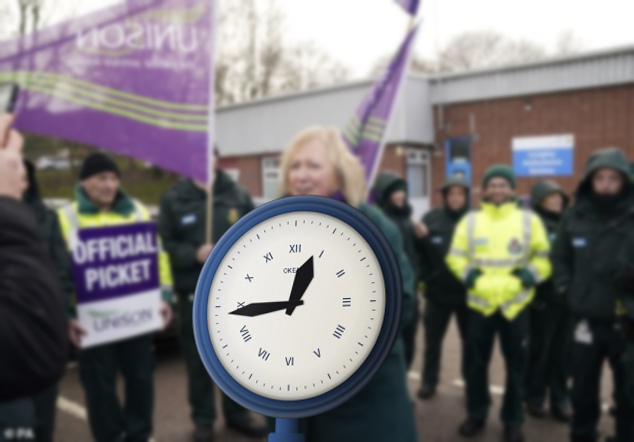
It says 12:44
